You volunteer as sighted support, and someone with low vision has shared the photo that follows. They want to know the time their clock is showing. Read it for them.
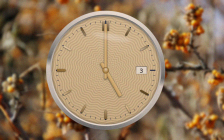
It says 5:00
